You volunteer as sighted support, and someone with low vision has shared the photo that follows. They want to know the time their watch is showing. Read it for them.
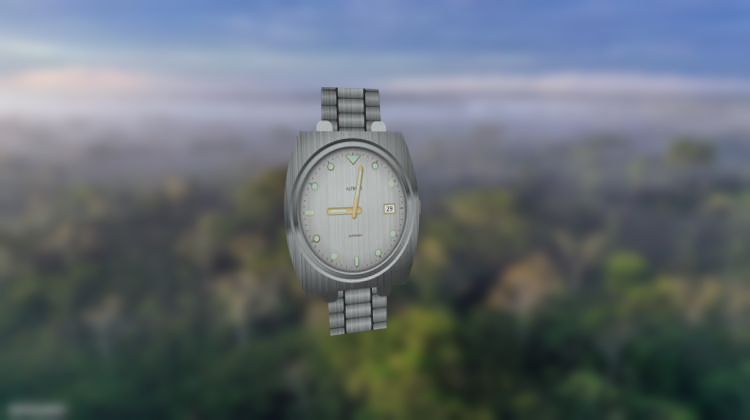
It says 9:02
